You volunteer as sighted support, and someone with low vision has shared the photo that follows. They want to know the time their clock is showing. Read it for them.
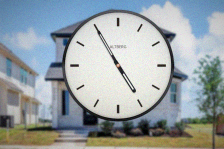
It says 4:55
